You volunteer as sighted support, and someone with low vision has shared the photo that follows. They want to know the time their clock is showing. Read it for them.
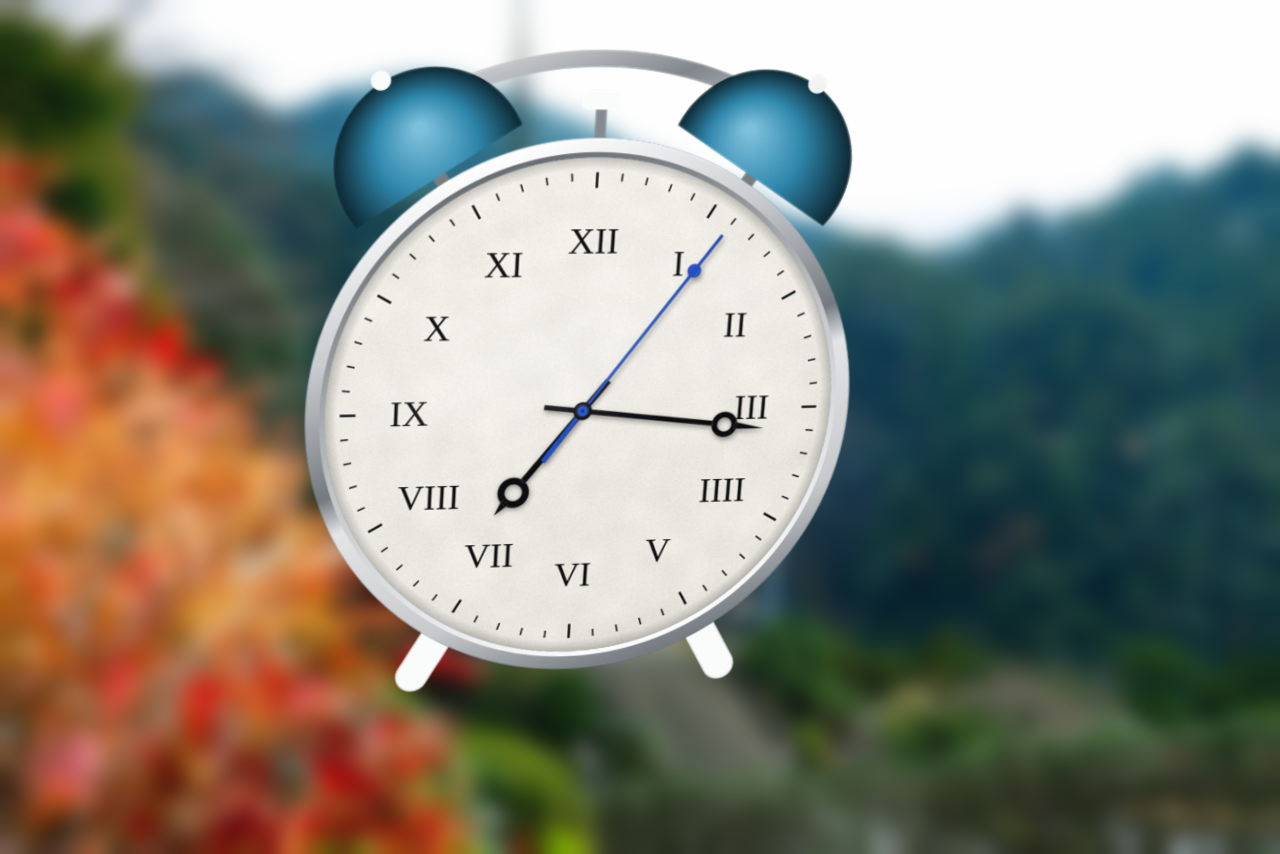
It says 7:16:06
